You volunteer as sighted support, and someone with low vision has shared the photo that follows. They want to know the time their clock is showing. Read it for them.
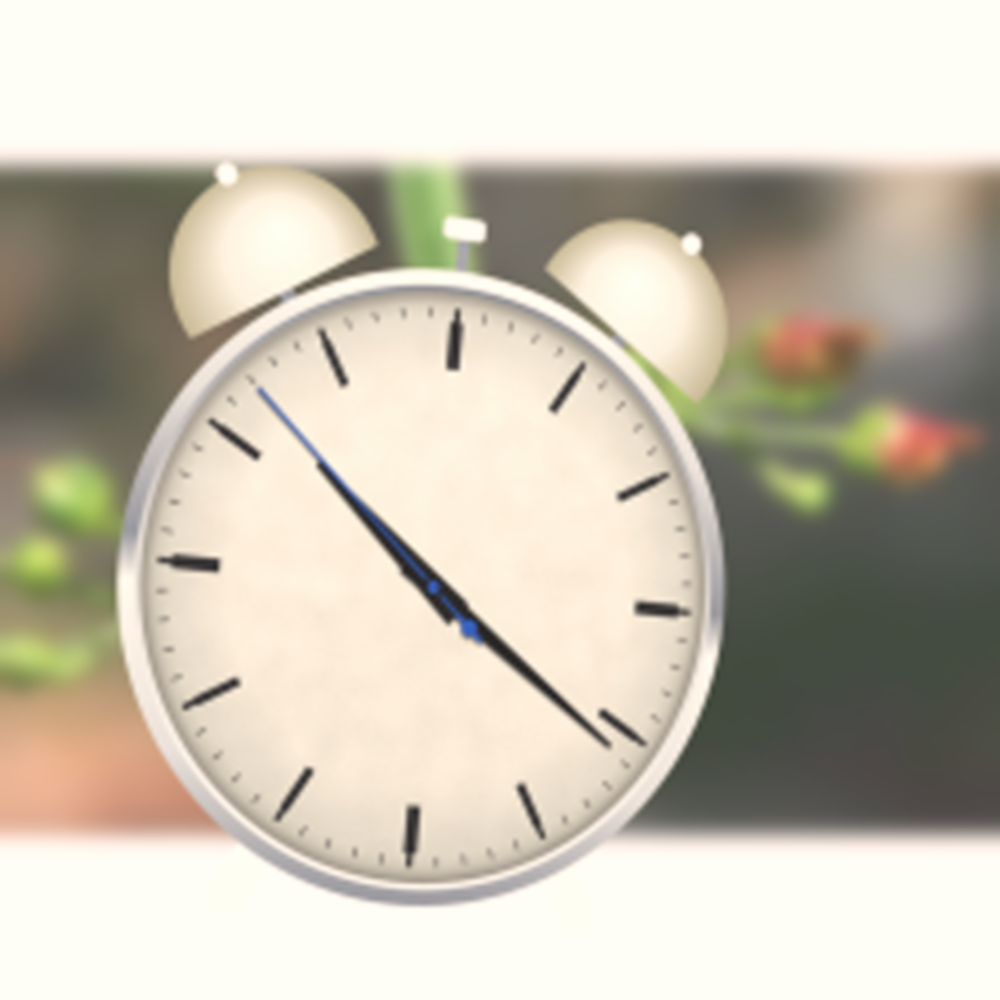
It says 10:20:52
